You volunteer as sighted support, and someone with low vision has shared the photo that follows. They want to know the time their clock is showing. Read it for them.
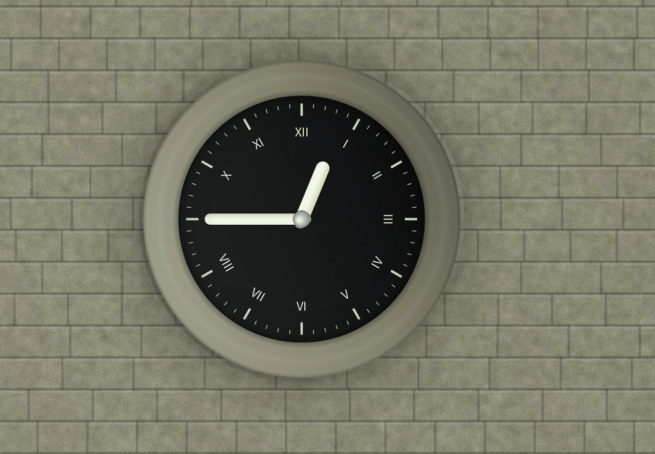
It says 12:45
